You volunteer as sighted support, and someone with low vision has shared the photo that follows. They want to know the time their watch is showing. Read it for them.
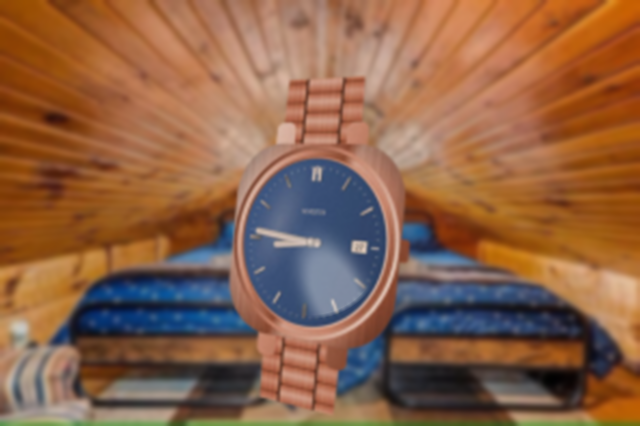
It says 8:46
